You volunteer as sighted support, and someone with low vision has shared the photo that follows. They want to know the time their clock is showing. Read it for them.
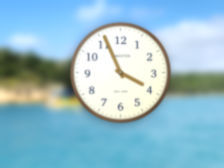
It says 3:56
